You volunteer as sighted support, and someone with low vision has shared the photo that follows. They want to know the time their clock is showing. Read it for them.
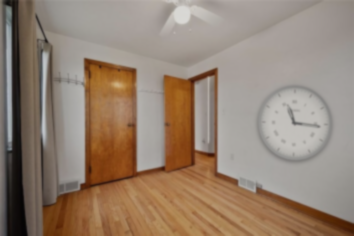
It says 11:16
